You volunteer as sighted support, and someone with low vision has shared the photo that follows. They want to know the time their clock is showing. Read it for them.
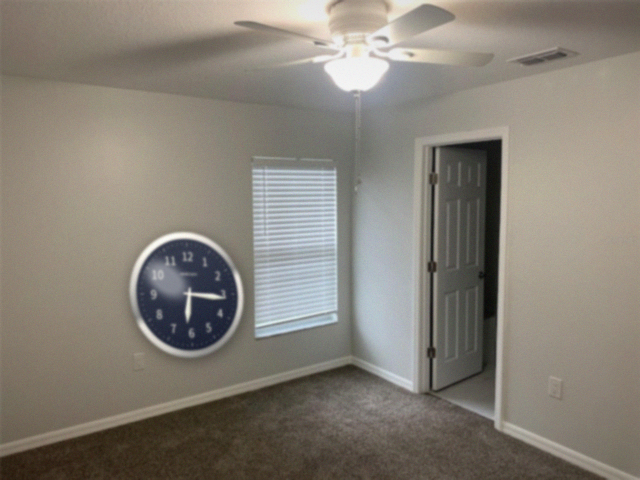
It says 6:16
